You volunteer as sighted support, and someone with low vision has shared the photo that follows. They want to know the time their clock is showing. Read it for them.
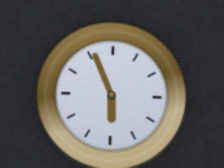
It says 5:56
